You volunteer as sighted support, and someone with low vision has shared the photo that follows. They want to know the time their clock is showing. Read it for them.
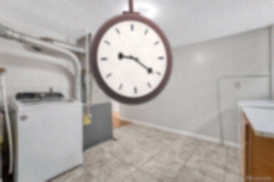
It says 9:21
